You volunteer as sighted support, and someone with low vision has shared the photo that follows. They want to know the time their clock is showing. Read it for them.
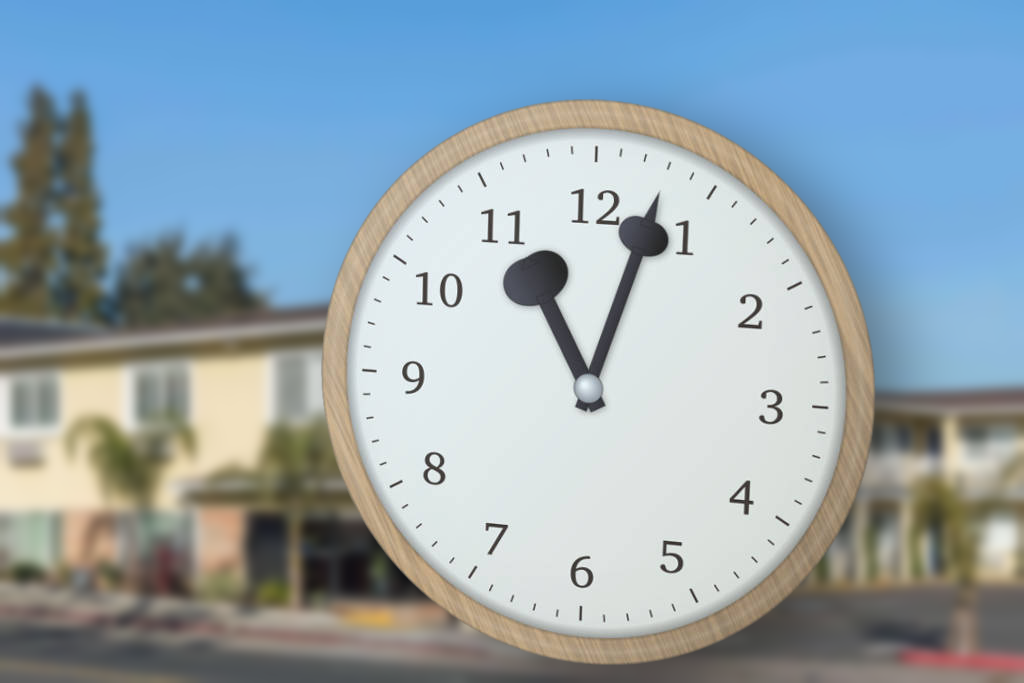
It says 11:03
